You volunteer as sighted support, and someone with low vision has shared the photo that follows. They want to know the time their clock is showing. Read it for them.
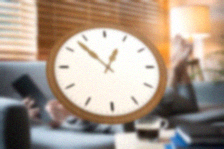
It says 12:53
